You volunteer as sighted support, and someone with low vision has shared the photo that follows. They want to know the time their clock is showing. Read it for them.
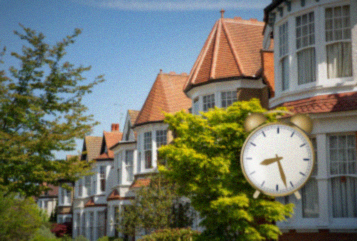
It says 8:27
